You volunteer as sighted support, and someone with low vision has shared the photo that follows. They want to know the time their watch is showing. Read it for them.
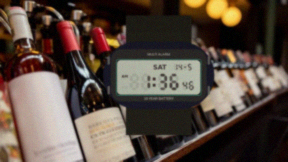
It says 1:36:46
